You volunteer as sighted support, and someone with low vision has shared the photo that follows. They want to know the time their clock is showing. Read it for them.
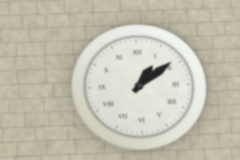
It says 1:09
